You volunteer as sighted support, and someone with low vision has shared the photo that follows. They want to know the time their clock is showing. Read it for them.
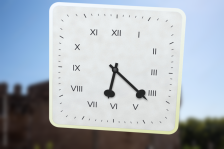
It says 6:22
